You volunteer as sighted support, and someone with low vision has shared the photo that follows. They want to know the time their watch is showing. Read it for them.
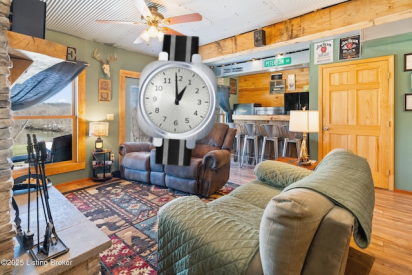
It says 12:59
